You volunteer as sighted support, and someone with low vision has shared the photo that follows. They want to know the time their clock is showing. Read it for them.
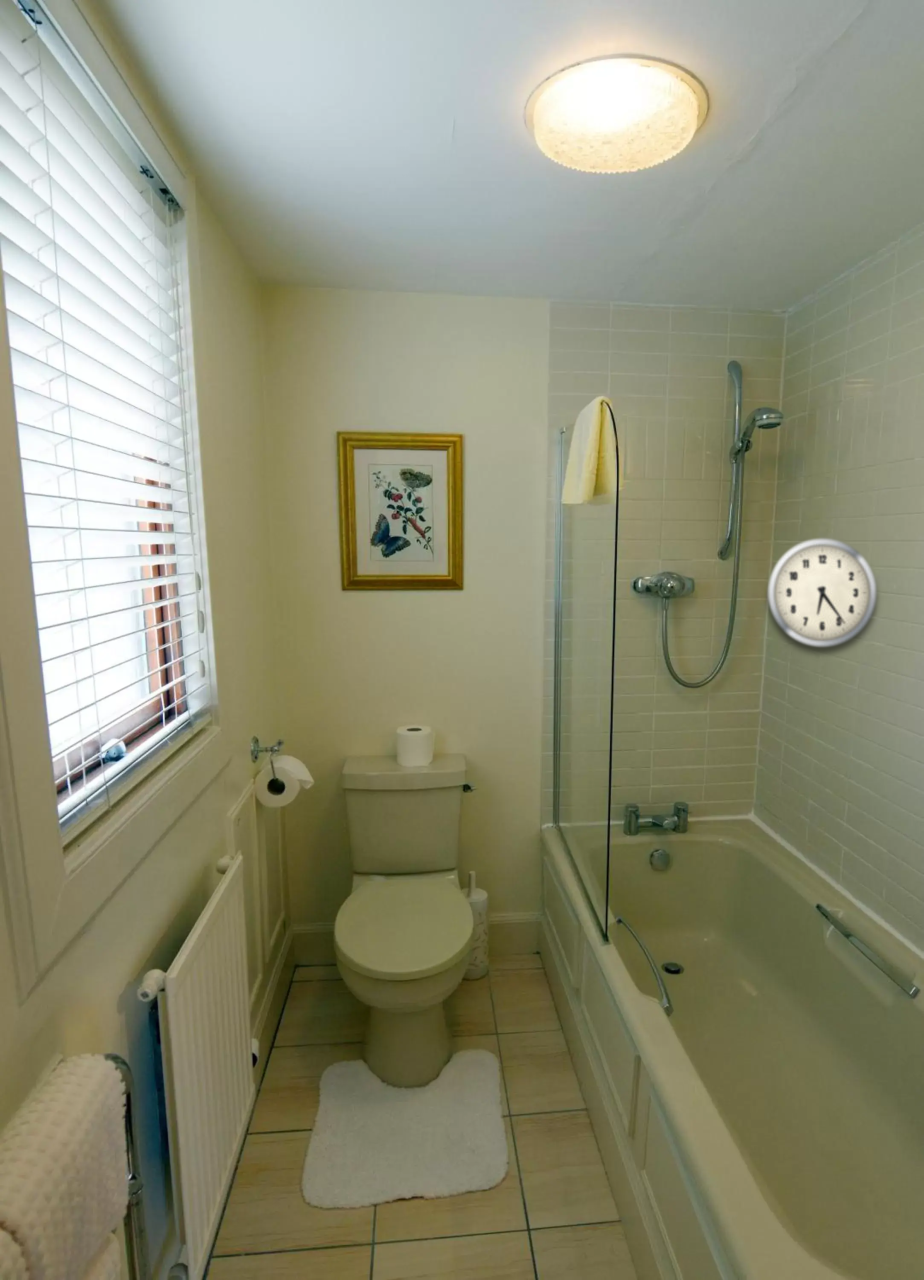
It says 6:24
